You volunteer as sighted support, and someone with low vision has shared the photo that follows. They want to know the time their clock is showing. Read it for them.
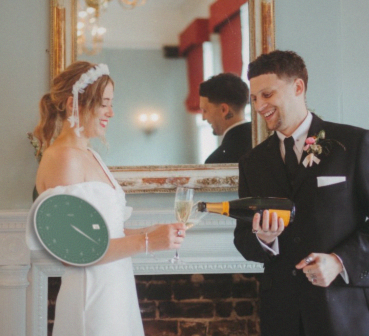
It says 4:22
